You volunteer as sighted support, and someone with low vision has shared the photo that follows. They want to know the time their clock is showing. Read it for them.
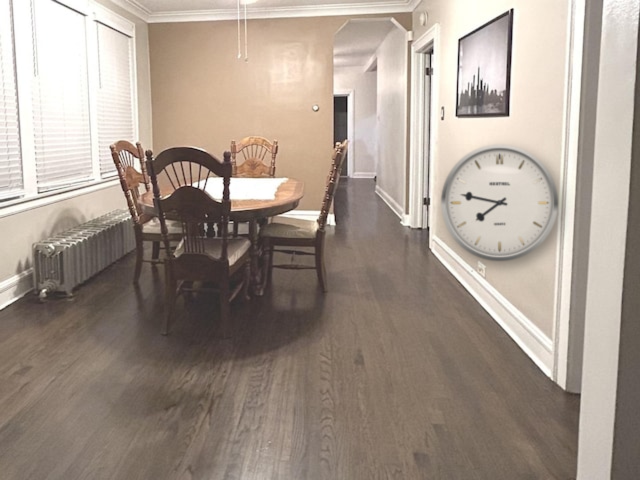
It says 7:47
